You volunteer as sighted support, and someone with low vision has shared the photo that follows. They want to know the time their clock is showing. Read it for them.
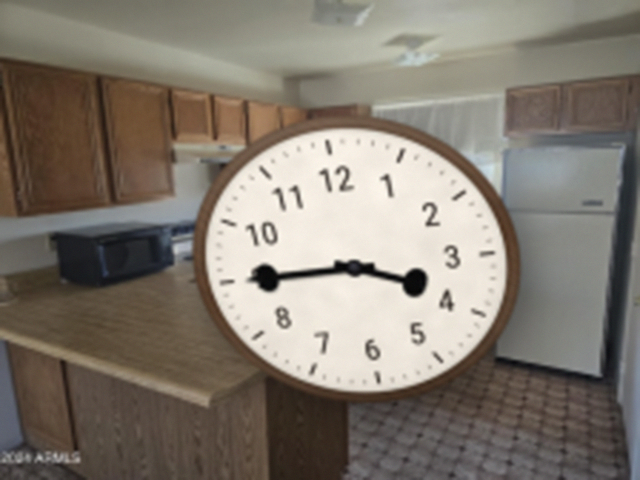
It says 3:45
